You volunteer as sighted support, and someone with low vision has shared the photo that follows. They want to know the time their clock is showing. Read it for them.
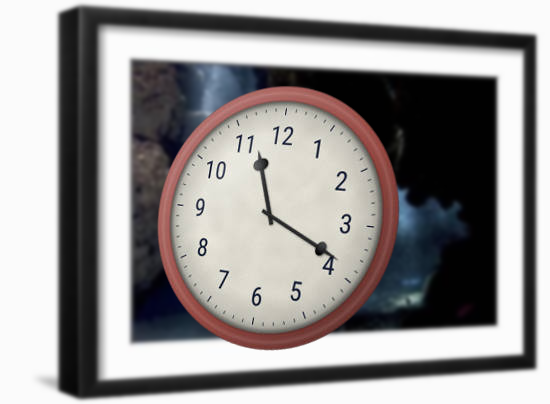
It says 11:19
